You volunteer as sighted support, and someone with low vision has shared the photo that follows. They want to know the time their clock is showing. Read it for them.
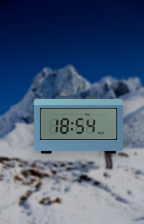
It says 18:54
